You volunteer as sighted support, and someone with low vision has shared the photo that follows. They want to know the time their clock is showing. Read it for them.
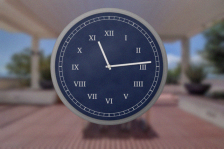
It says 11:14
